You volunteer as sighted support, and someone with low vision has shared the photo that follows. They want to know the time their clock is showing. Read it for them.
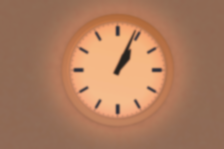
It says 1:04
